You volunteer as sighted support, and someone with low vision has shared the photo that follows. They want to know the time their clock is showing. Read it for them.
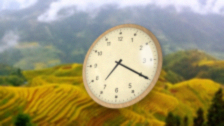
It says 7:20
